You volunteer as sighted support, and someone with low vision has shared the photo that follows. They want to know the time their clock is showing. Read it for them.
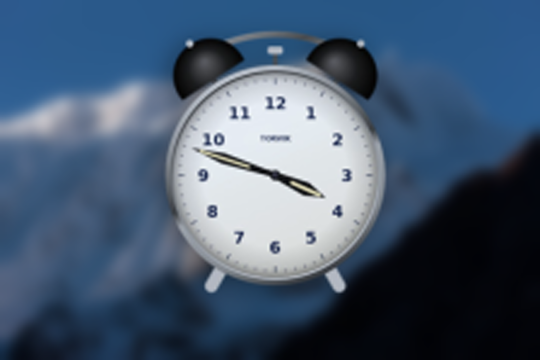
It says 3:48
